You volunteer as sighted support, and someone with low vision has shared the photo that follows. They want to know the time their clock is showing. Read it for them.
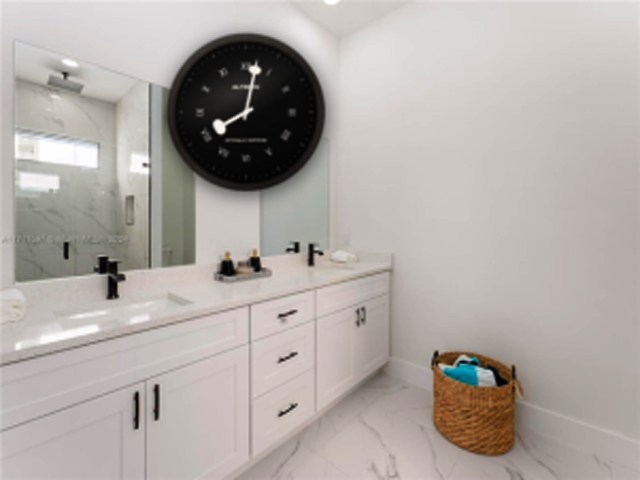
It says 8:02
